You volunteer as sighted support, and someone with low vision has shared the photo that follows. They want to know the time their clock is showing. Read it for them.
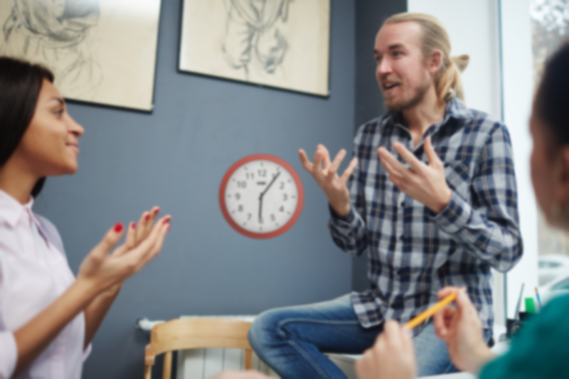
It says 6:06
